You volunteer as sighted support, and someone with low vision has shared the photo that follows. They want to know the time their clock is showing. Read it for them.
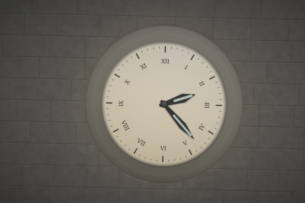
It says 2:23
